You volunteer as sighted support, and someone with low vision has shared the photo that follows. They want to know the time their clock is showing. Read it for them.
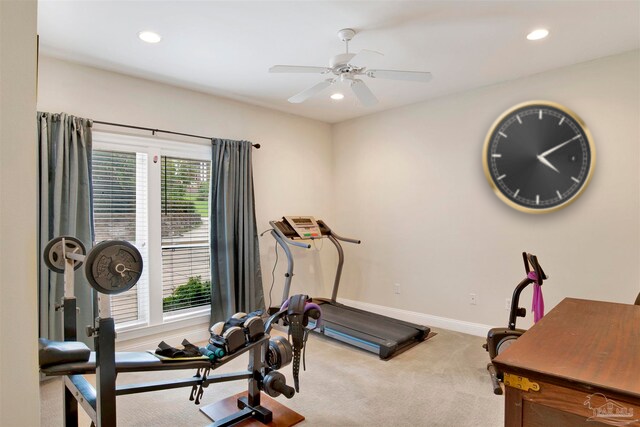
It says 4:10
